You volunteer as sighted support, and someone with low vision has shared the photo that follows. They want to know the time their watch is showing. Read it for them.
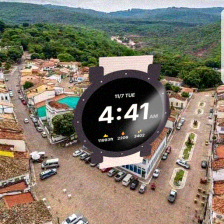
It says 4:41
